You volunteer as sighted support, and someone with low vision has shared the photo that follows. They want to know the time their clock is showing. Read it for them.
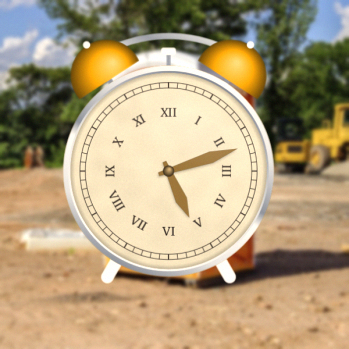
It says 5:12
